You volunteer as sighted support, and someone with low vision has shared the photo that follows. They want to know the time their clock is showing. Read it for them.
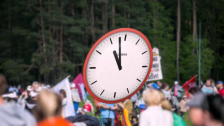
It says 10:58
